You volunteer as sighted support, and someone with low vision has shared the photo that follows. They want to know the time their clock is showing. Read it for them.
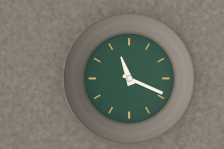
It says 11:19
